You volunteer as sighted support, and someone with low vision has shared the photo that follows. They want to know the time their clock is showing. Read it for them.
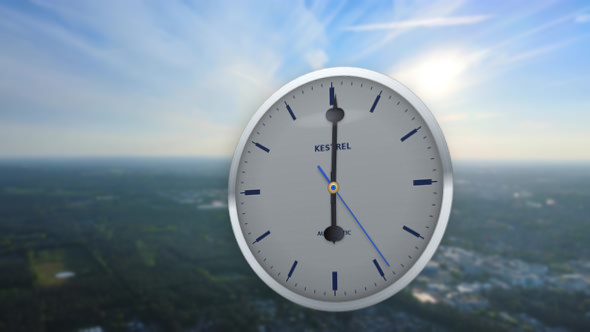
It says 6:00:24
